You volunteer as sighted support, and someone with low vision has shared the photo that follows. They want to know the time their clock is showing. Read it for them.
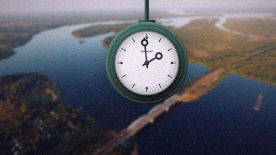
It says 1:59
